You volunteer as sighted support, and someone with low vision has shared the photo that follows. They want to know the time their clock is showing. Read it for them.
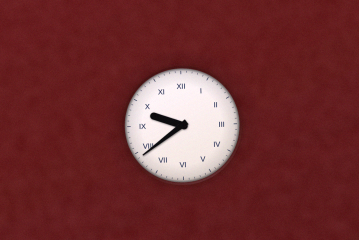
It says 9:39
